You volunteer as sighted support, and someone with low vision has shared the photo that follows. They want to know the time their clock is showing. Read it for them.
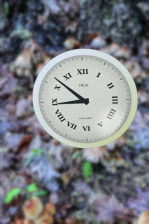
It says 8:52
